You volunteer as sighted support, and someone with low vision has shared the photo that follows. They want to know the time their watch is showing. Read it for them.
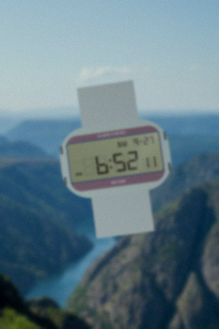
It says 6:52
